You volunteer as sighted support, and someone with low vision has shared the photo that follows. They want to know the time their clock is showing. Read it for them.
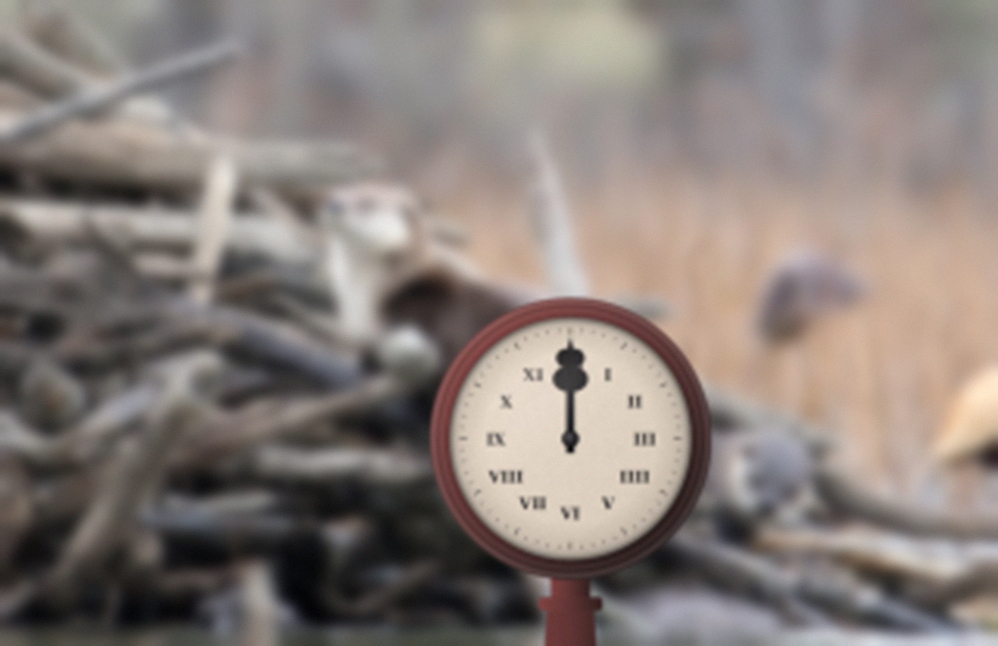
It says 12:00
